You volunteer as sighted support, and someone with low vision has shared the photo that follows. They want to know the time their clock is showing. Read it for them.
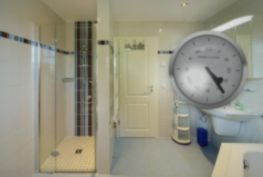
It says 4:24
